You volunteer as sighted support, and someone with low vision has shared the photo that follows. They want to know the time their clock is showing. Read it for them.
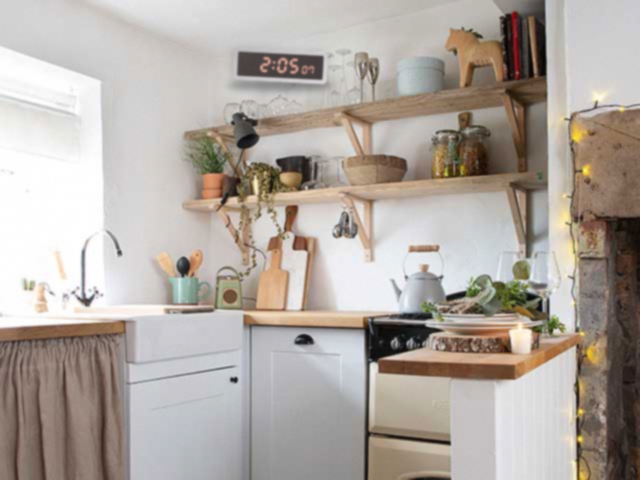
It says 2:05
